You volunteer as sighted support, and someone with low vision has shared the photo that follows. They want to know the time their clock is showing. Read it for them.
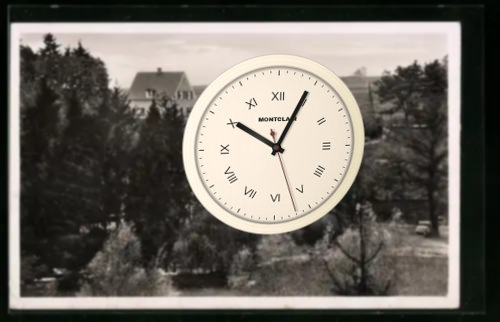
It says 10:04:27
